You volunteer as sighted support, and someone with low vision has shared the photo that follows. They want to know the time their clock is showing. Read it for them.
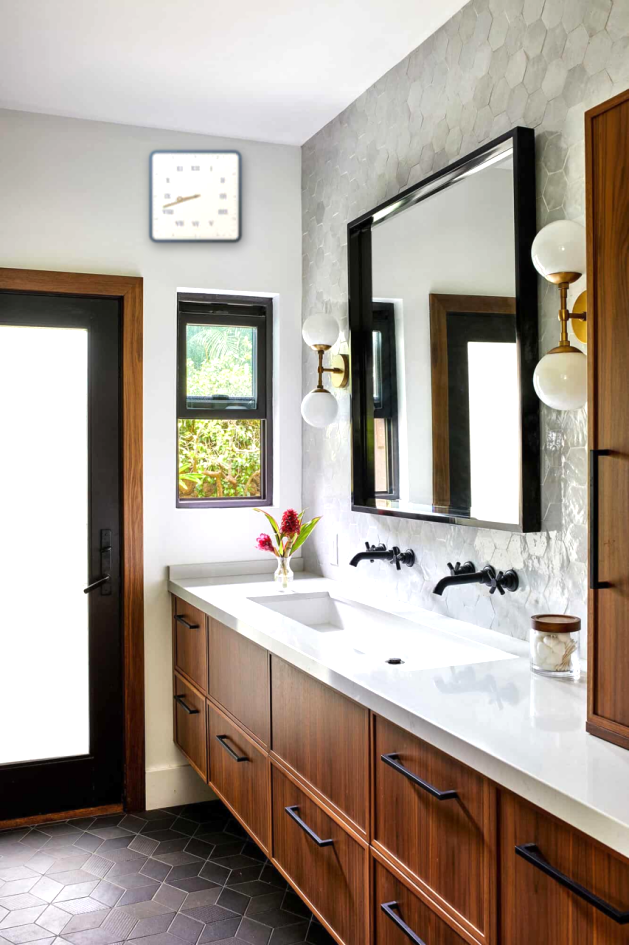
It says 8:42
